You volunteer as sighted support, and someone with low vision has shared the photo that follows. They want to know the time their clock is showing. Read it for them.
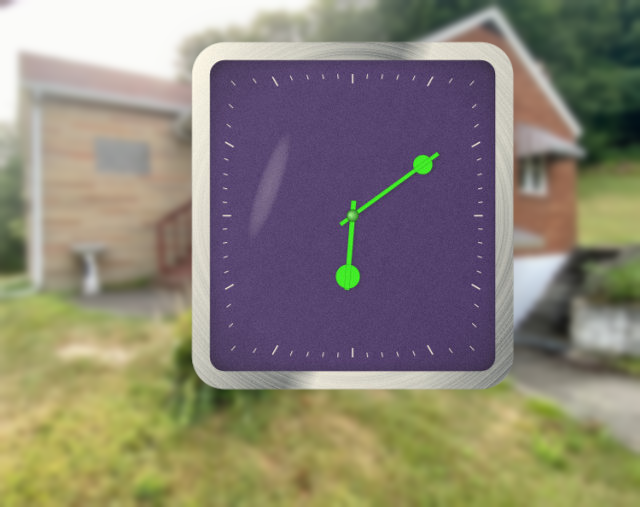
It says 6:09
